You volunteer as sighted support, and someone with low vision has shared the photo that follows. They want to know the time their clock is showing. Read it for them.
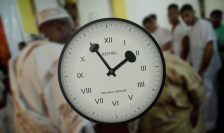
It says 1:55
